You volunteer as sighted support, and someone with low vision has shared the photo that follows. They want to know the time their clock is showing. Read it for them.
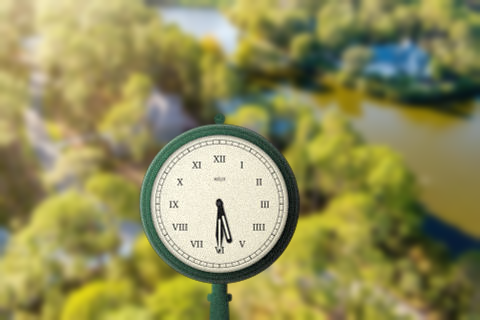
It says 5:30
